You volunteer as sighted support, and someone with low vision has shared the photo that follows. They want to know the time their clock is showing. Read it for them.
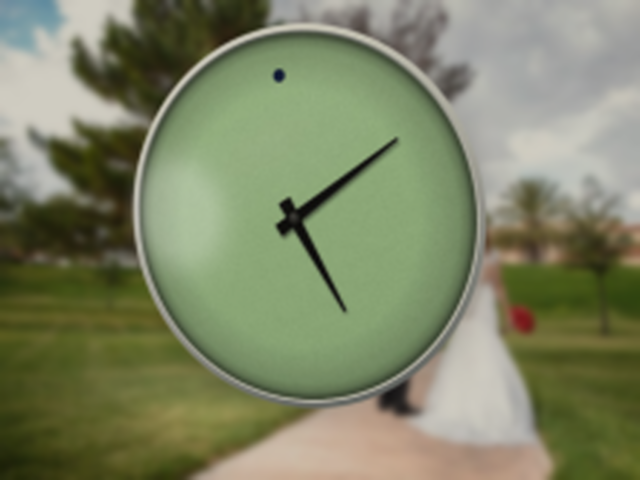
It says 5:10
